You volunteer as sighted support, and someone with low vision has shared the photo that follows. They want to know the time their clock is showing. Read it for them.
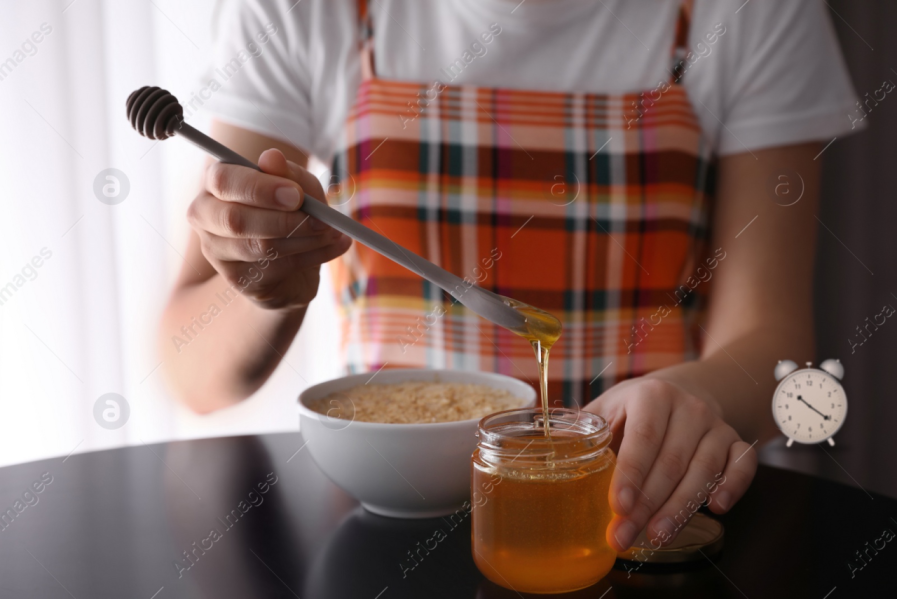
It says 10:21
